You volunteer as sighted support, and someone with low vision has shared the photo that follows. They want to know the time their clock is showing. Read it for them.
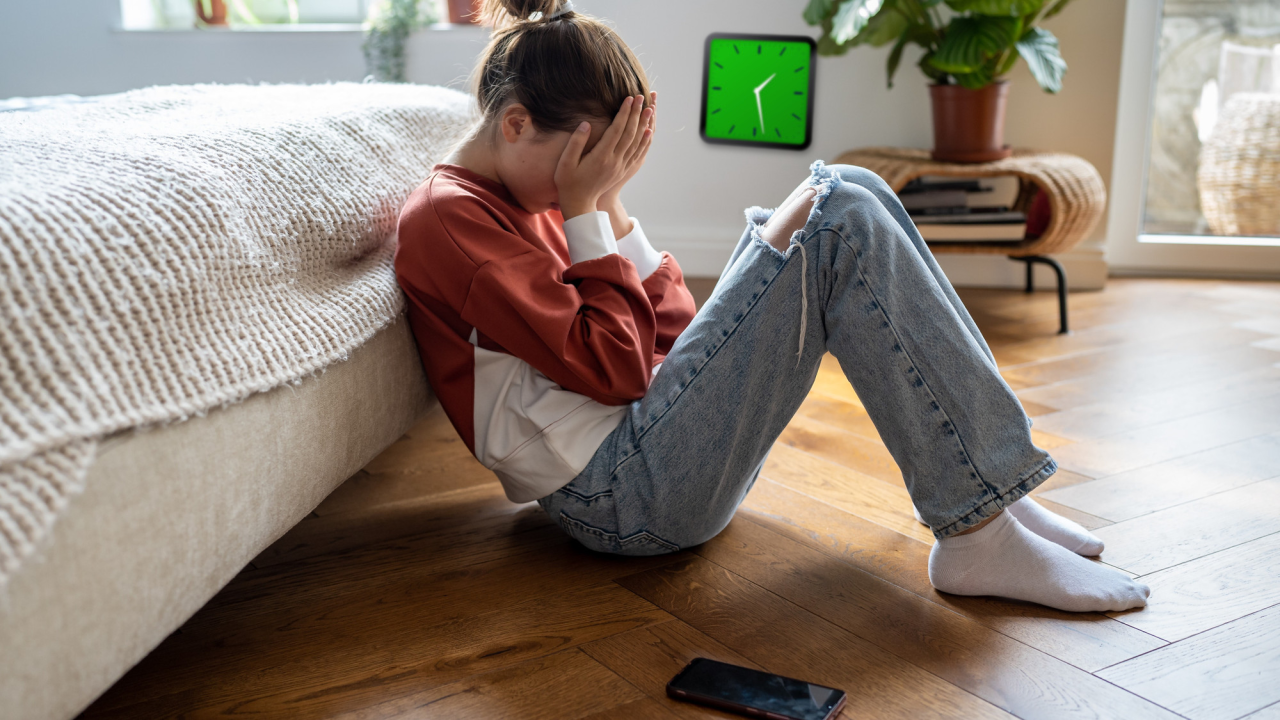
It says 1:28
